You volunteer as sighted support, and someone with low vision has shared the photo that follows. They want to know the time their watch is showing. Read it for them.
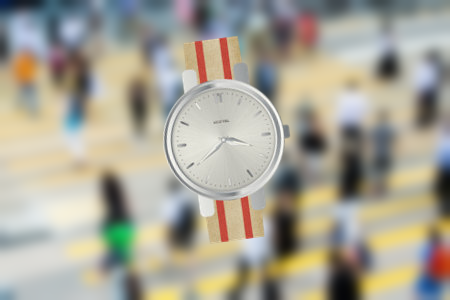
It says 3:39
